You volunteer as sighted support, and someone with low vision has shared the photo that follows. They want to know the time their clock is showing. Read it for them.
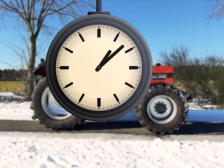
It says 1:08
